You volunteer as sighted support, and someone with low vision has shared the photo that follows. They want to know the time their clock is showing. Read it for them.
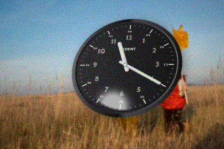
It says 11:20
